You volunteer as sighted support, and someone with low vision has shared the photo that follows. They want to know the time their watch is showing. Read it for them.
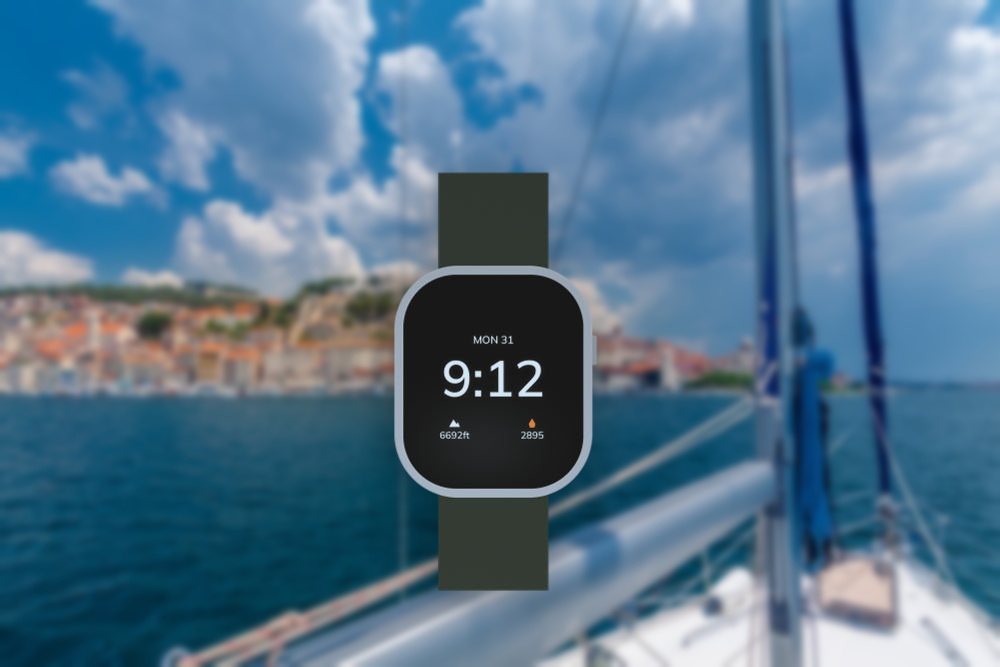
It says 9:12
